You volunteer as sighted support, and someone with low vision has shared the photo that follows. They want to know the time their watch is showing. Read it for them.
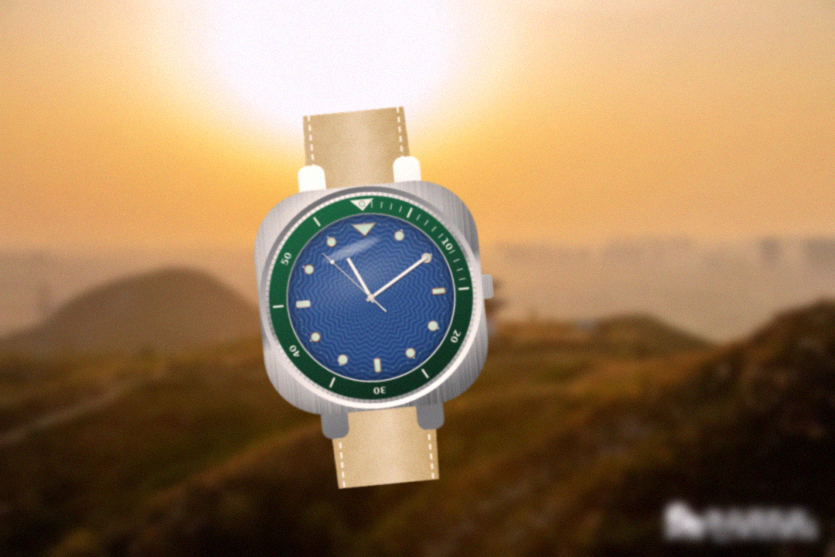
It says 11:09:53
